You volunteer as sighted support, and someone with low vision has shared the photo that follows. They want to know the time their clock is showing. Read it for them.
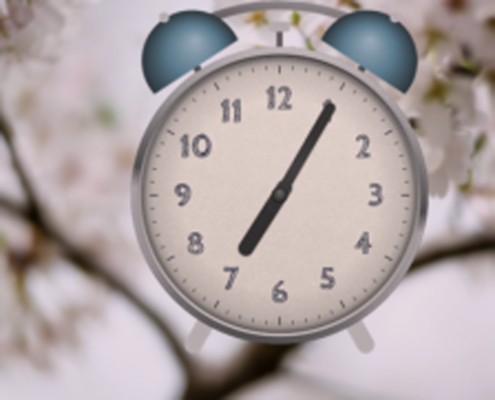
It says 7:05
